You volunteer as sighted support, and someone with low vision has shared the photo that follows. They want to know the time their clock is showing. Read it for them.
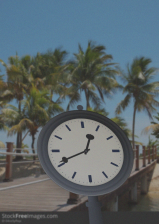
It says 12:41
